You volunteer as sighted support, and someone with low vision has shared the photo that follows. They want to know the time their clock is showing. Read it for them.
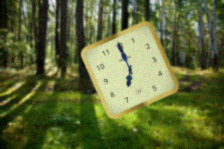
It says 7:00
